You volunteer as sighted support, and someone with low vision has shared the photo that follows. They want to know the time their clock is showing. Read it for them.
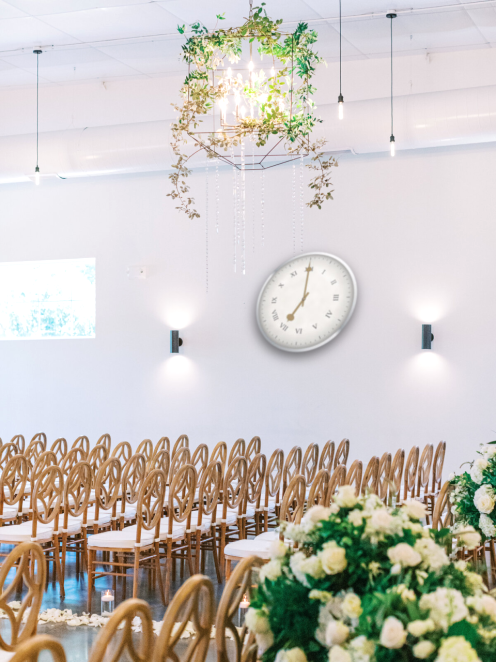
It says 7:00
